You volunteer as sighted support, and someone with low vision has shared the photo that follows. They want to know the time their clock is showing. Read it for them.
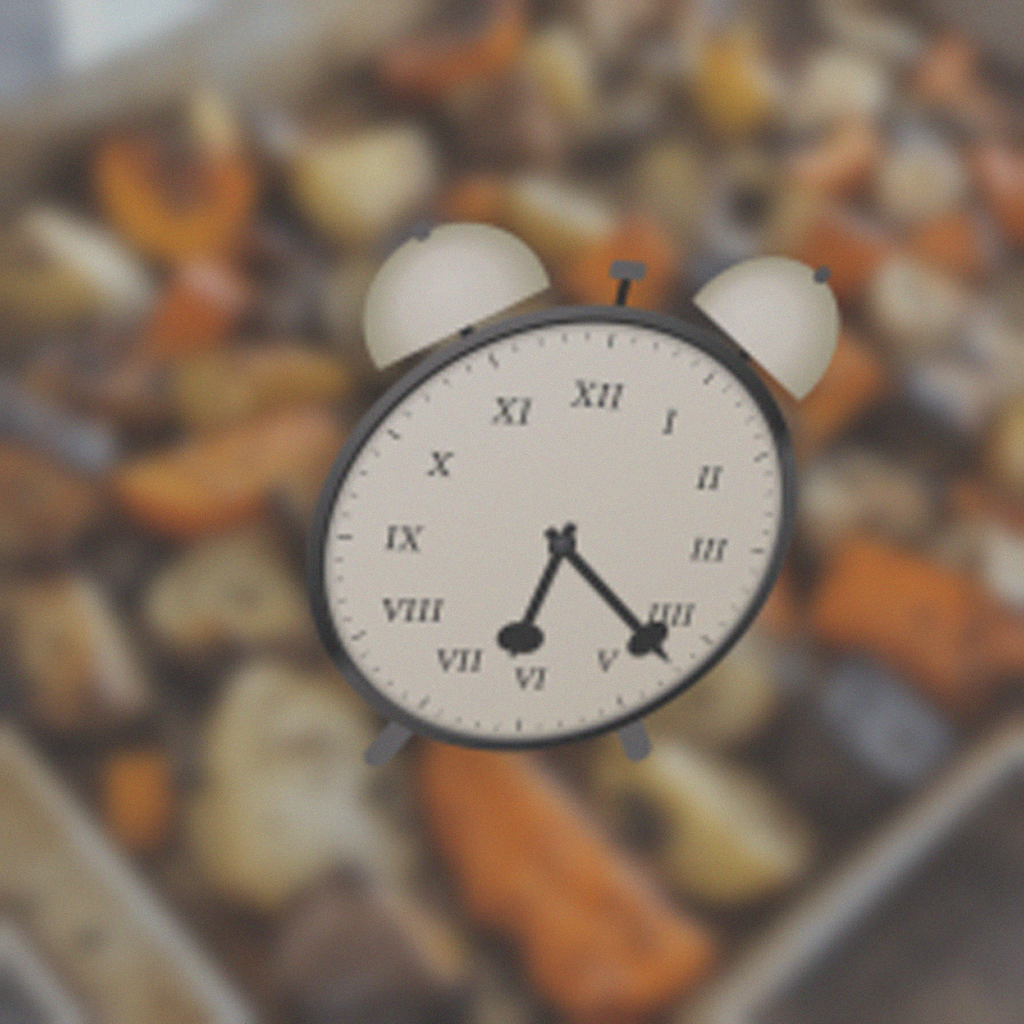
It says 6:22
